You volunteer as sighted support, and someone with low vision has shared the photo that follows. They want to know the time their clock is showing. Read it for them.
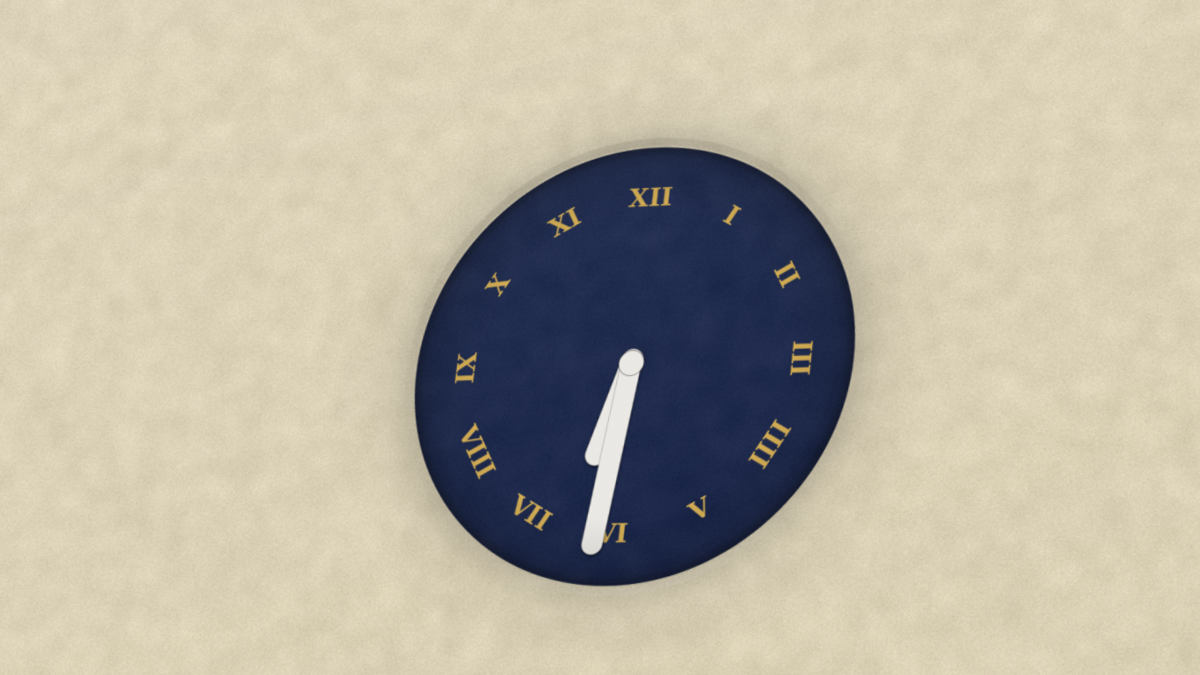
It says 6:31
